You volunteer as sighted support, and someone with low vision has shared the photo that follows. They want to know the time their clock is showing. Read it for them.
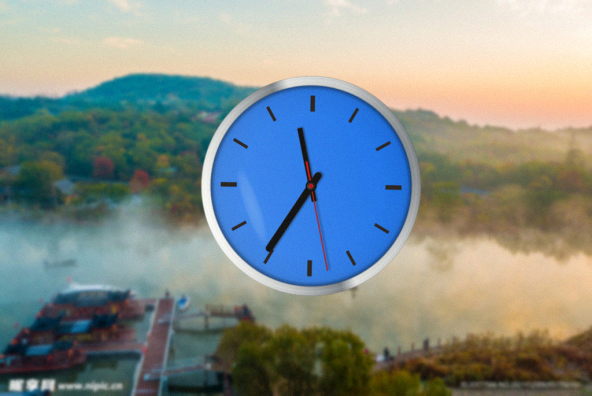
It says 11:35:28
